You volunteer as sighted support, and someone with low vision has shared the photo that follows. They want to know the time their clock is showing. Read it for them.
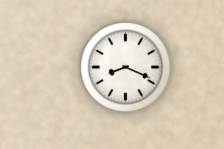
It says 8:19
